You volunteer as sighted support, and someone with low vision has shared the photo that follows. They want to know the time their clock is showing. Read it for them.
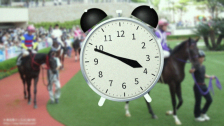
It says 3:49
